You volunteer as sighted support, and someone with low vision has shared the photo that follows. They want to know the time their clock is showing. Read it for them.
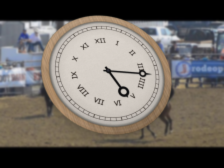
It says 5:17
